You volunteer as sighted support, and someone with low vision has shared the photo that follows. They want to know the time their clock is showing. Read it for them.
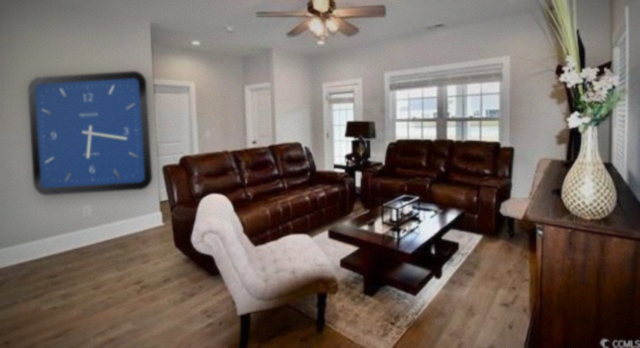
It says 6:17
